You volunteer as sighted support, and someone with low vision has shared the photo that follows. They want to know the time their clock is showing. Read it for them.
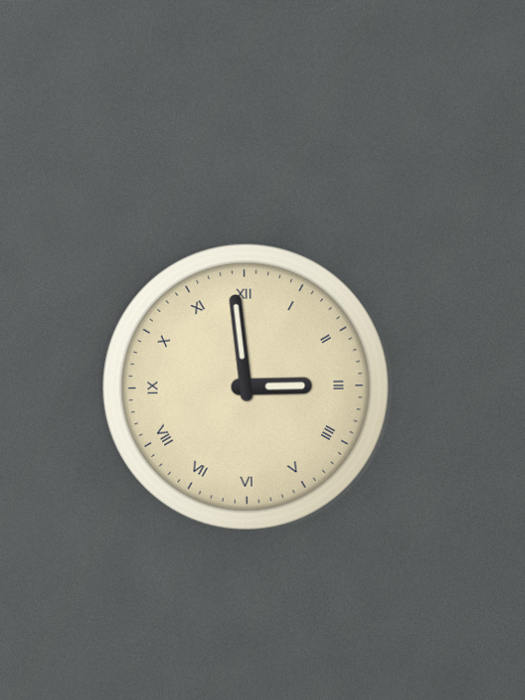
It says 2:59
